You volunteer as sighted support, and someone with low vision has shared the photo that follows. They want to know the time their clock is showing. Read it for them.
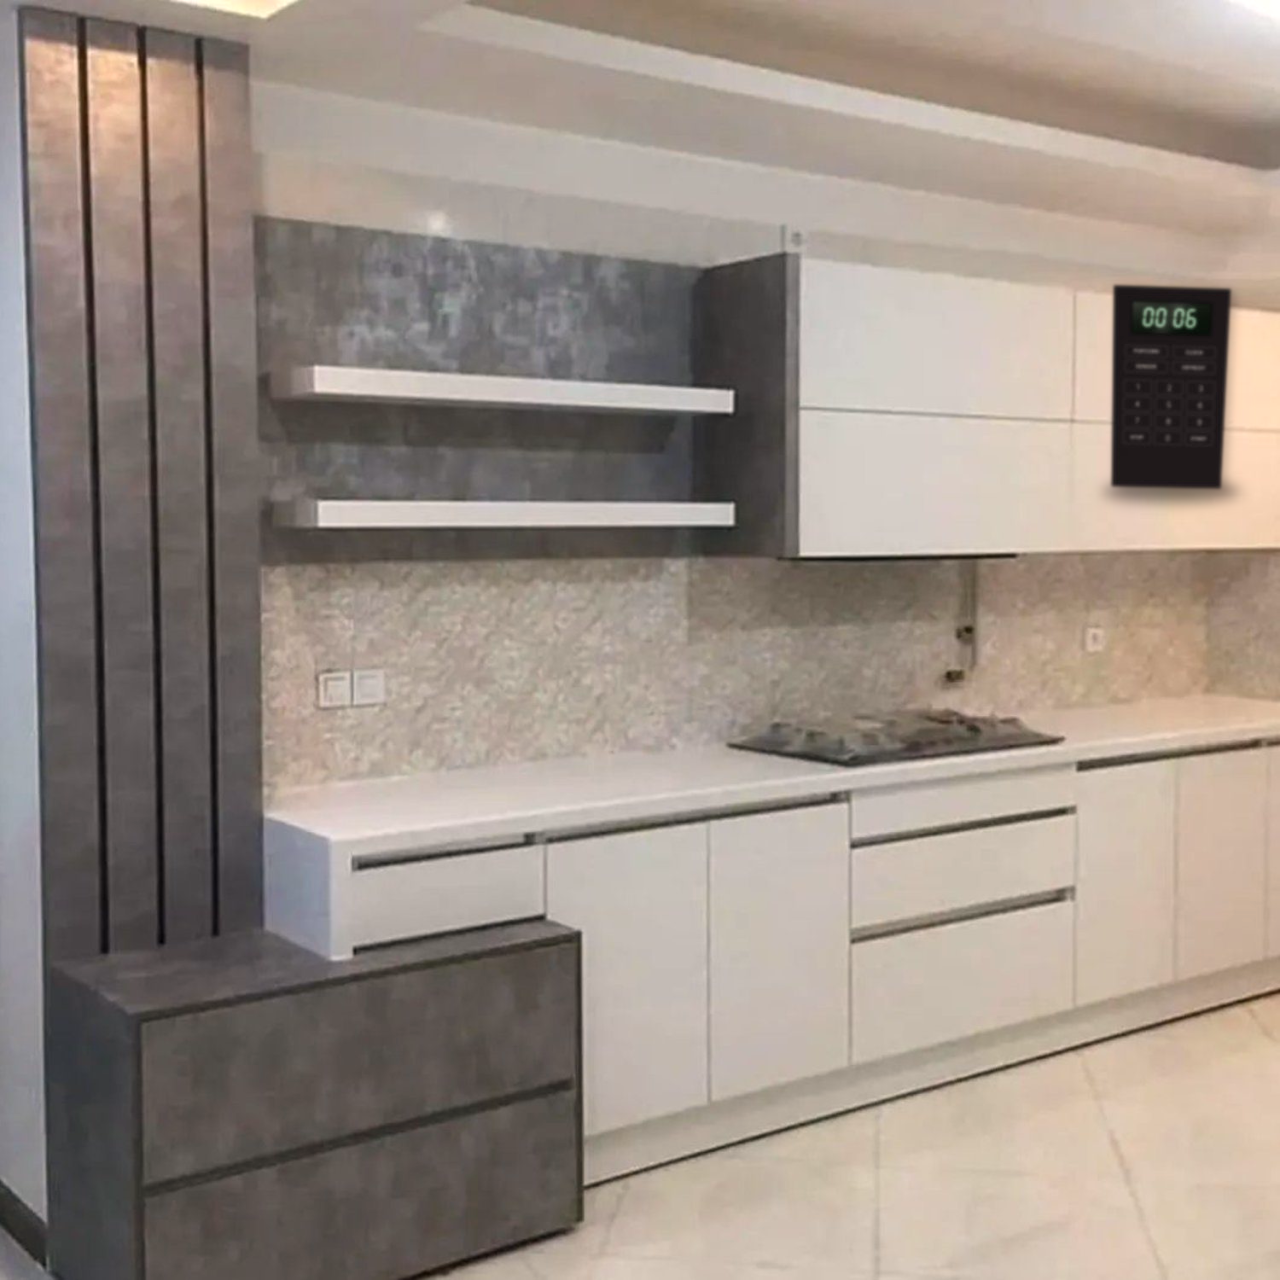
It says 0:06
